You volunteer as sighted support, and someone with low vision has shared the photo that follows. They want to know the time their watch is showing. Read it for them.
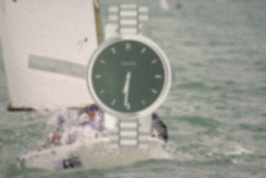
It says 6:31
